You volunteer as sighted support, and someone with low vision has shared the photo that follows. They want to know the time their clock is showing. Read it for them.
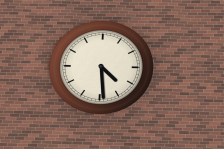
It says 4:29
